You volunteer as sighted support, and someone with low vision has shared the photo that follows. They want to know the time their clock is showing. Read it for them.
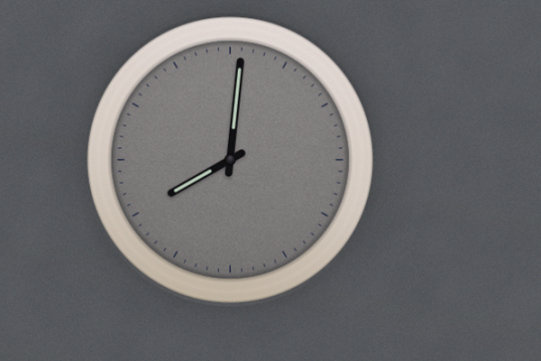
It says 8:01
